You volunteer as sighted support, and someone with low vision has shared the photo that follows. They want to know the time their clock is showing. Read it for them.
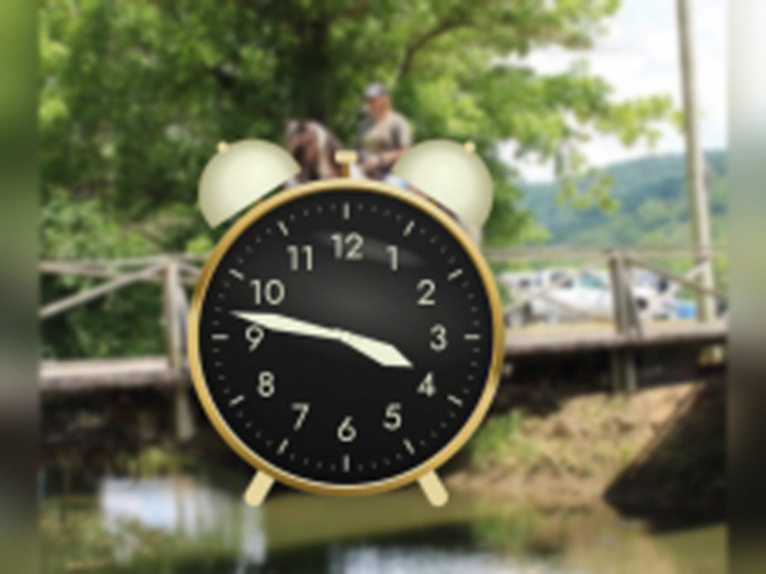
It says 3:47
